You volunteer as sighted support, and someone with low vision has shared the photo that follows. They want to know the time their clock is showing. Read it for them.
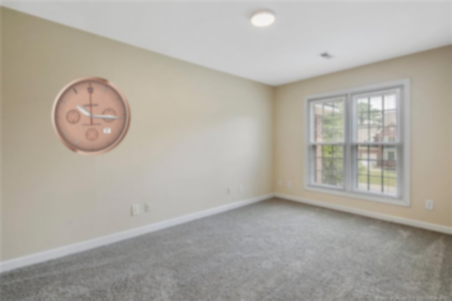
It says 10:16
